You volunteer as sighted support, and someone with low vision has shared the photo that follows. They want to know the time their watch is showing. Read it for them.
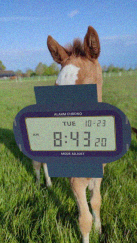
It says 8:43:20
